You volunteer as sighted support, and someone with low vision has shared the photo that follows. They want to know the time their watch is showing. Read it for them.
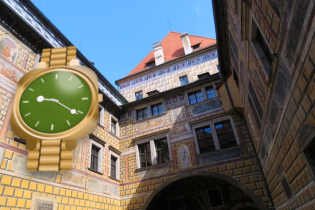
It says 9:21
